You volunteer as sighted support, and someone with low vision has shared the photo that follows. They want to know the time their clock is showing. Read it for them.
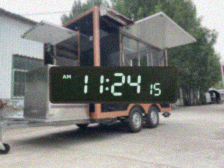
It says 11:24:15
